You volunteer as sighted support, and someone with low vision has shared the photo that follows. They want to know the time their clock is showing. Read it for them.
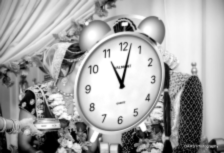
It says 11:02
